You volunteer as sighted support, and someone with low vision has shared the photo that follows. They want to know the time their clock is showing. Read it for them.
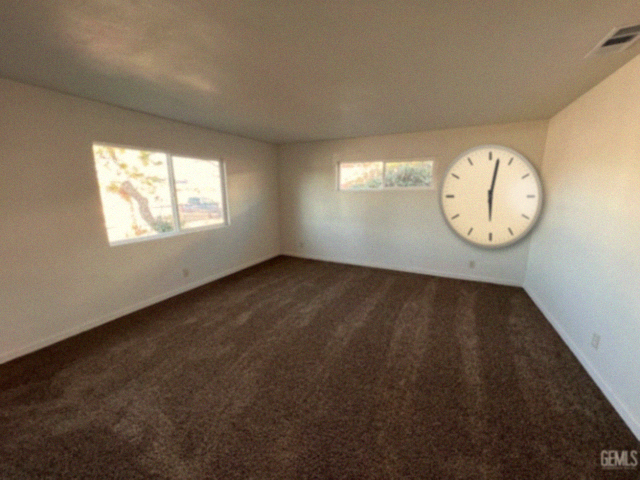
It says 6:02
